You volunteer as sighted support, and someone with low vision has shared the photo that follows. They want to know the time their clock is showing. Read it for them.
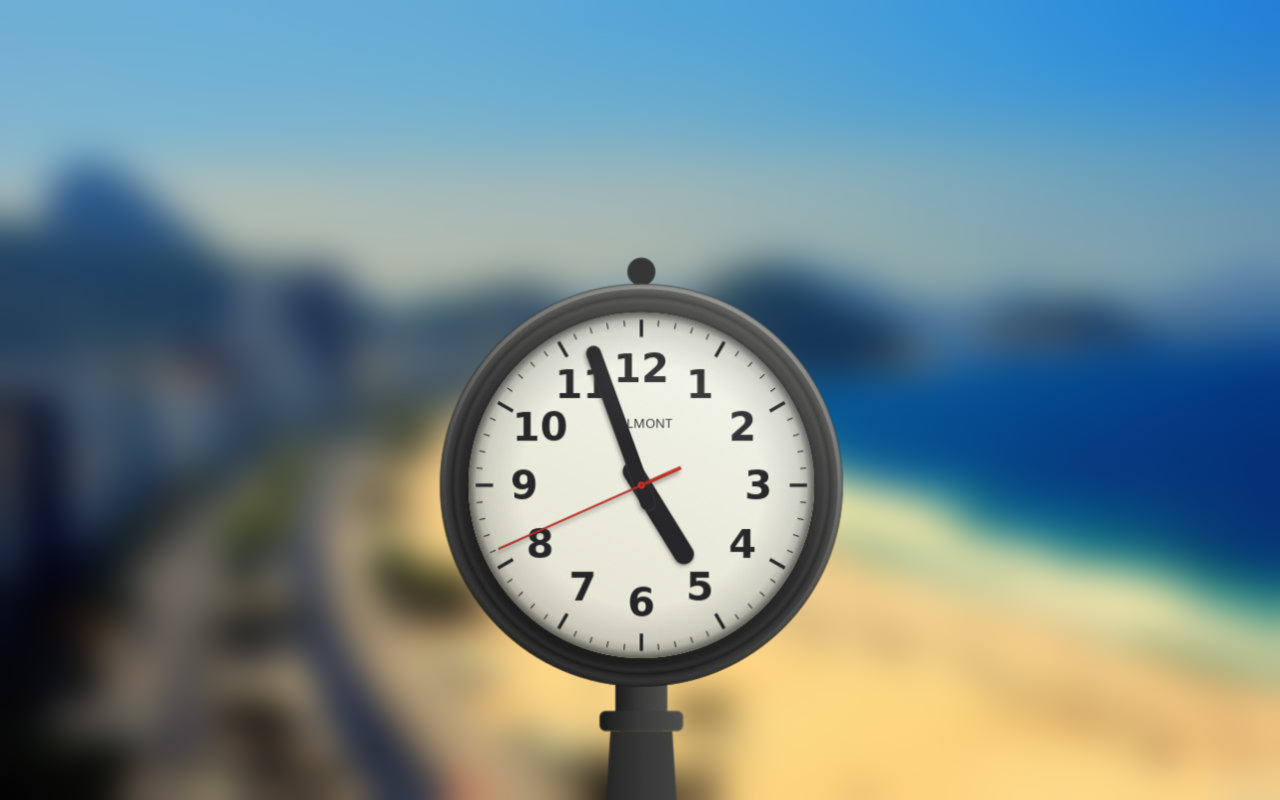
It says 4:56:41
